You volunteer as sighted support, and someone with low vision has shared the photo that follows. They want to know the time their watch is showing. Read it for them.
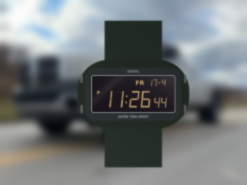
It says 11:26:44
